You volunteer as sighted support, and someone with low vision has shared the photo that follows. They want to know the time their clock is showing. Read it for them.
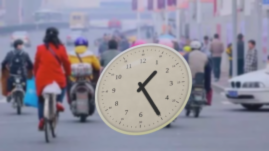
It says 1:25
